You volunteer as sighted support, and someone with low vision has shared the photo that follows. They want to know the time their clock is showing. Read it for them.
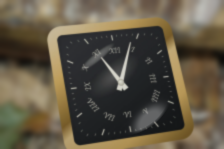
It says 11:04
